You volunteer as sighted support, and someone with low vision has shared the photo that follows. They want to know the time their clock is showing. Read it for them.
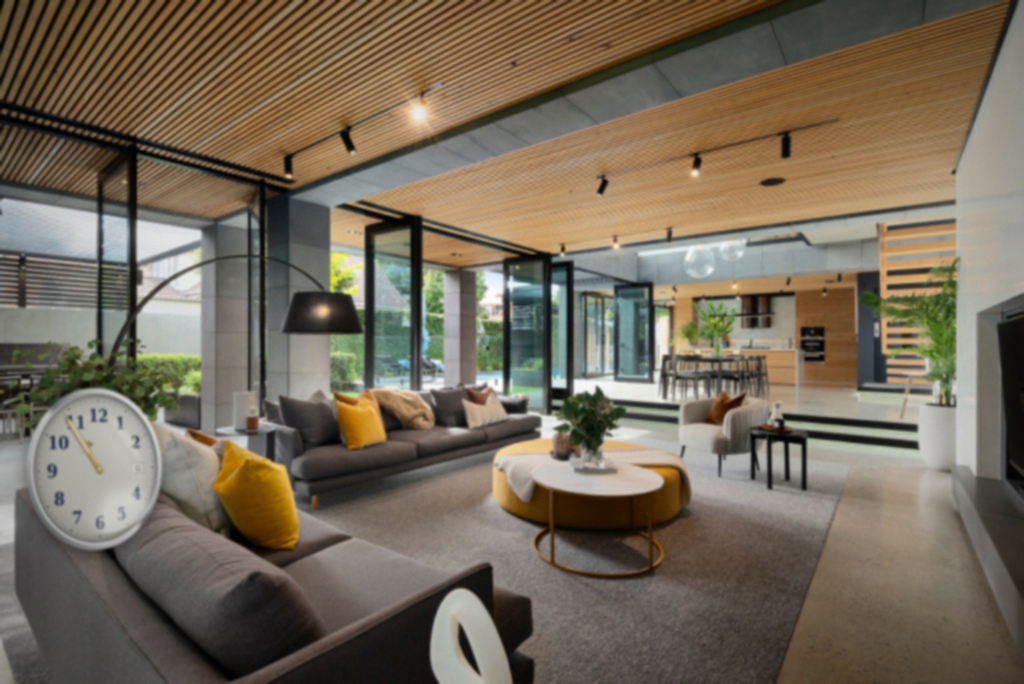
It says 10:54
